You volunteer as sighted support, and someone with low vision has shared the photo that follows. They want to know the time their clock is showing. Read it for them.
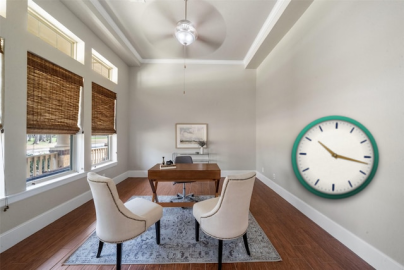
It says 10:17
